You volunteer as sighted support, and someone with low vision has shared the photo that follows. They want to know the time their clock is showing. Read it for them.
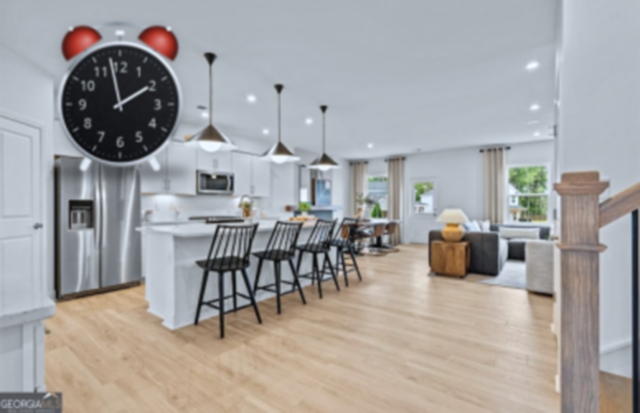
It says 1:58
